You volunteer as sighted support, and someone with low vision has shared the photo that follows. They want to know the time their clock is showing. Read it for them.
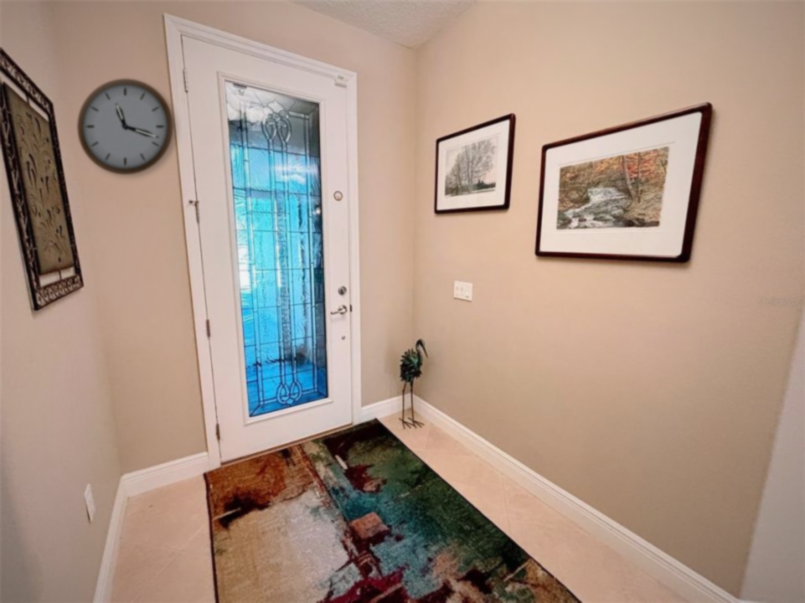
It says 11:18
